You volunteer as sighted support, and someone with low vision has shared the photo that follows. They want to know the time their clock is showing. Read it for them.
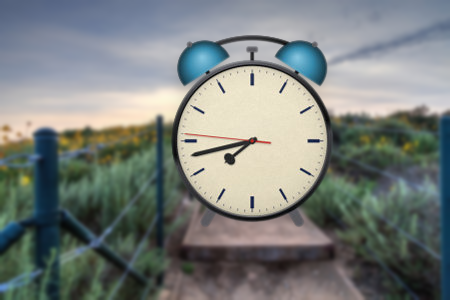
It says 7:42:46
